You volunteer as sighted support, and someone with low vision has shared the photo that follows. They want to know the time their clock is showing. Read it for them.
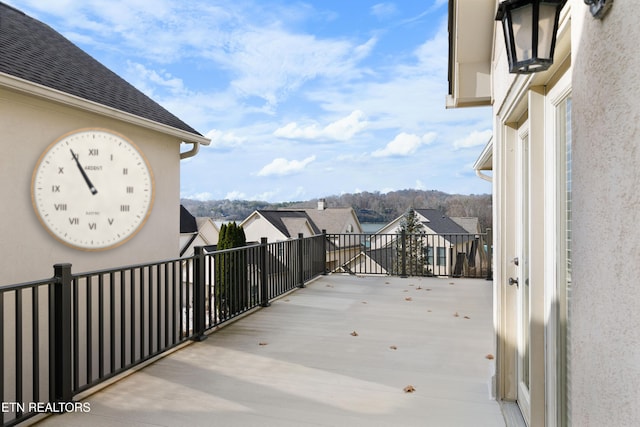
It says 10:55
